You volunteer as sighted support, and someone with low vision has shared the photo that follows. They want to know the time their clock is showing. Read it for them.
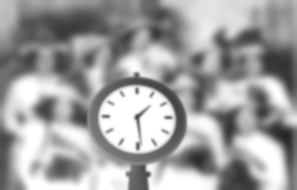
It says 1:29
